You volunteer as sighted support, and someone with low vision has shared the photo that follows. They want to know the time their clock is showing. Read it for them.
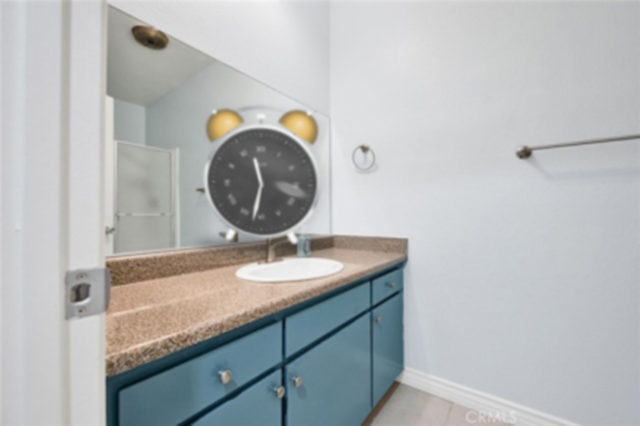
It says 11:32
